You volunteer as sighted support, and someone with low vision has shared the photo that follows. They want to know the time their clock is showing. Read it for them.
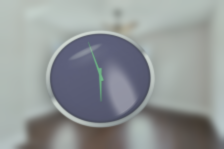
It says 5:57
